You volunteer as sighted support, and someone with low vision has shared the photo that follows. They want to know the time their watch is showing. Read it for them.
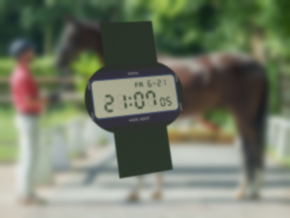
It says 21:07
